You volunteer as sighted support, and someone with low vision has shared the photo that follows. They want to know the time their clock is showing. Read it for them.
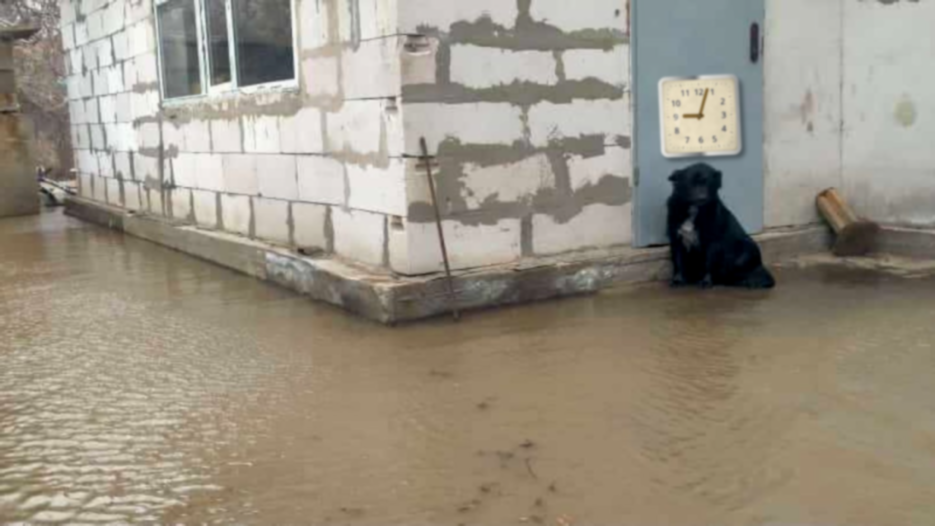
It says 9:03
